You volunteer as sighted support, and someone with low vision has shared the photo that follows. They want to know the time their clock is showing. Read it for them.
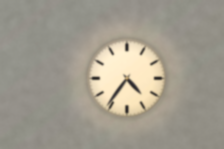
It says 4:36
